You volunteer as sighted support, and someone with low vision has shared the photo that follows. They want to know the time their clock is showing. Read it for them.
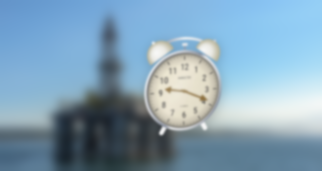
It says 9:19
